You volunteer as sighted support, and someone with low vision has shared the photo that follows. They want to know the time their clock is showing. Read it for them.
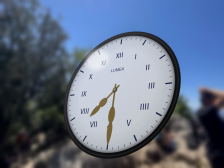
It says 7:30
